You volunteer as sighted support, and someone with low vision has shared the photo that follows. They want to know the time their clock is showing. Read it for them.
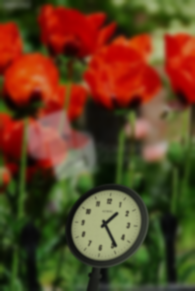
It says 1:24
